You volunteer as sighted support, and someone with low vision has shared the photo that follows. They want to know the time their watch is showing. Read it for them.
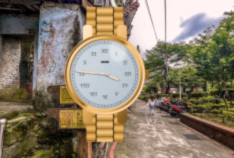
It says 3:46
